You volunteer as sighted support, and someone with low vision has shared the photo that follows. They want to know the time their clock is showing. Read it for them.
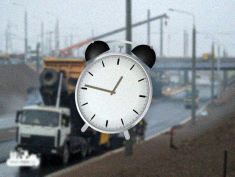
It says 12:46
